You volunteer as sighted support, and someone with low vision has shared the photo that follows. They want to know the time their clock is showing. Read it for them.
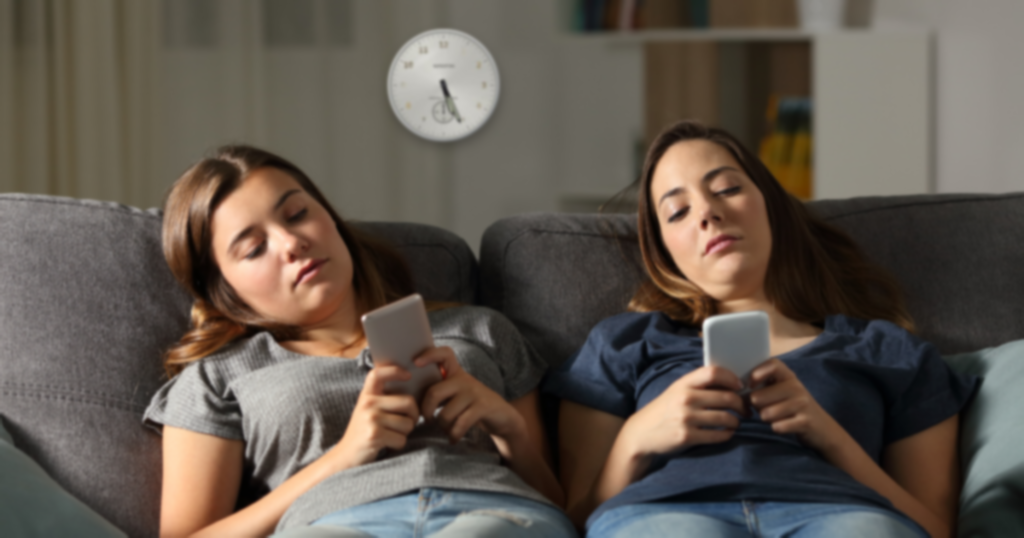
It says 5:26
